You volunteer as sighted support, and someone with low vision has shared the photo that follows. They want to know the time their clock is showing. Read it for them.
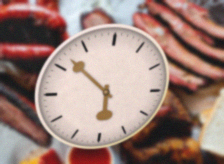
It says 5:52
